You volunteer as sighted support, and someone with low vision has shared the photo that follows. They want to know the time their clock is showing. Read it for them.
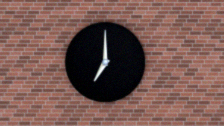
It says 7:00
